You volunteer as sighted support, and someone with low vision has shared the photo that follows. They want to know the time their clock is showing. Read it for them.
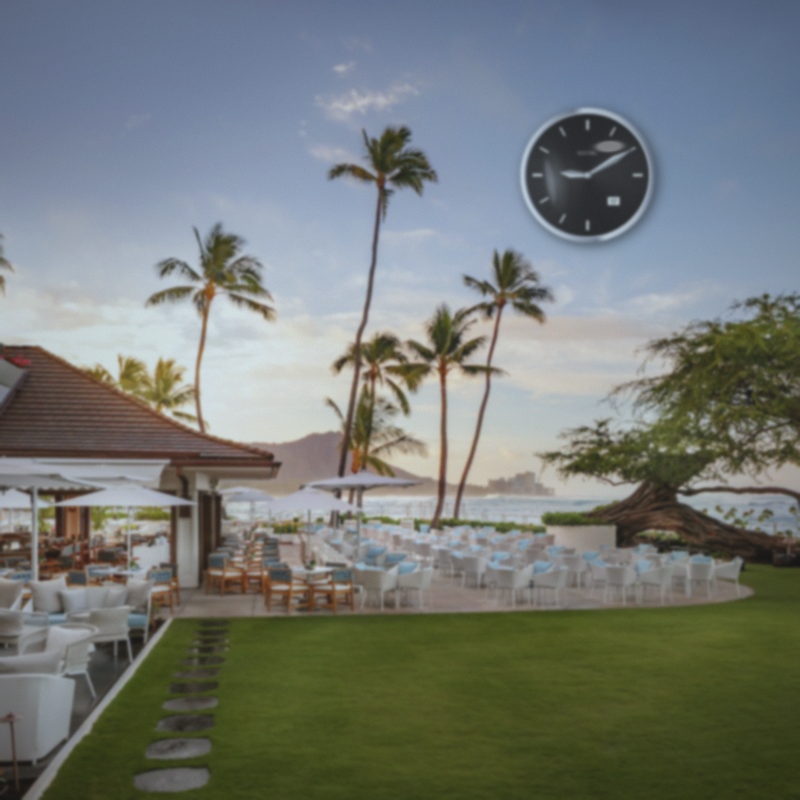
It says 9:10
